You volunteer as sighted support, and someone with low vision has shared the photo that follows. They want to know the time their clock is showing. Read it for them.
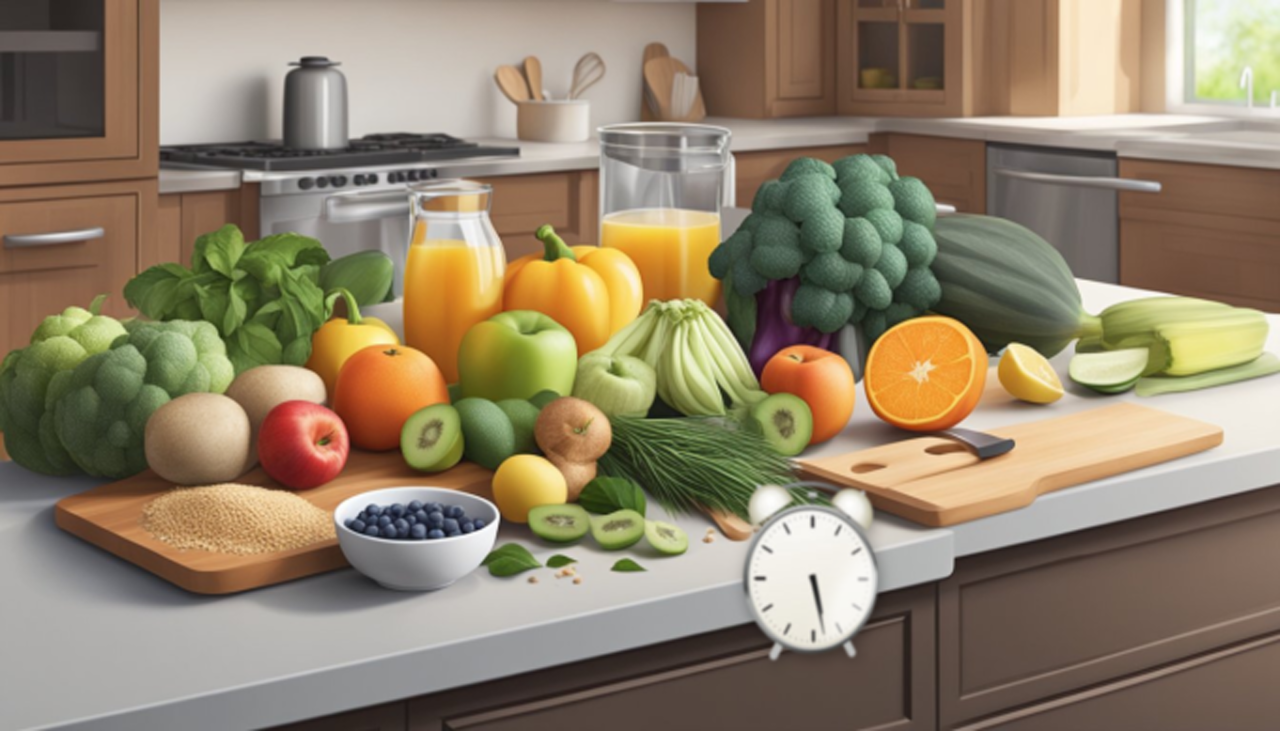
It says 5:28
